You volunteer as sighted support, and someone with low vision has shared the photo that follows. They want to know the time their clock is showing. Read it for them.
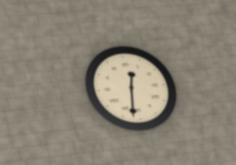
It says 12:32
